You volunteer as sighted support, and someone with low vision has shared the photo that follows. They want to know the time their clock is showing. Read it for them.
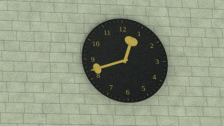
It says 12:42
